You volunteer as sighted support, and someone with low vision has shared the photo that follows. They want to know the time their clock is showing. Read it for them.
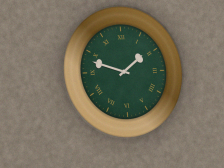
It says 1:48
